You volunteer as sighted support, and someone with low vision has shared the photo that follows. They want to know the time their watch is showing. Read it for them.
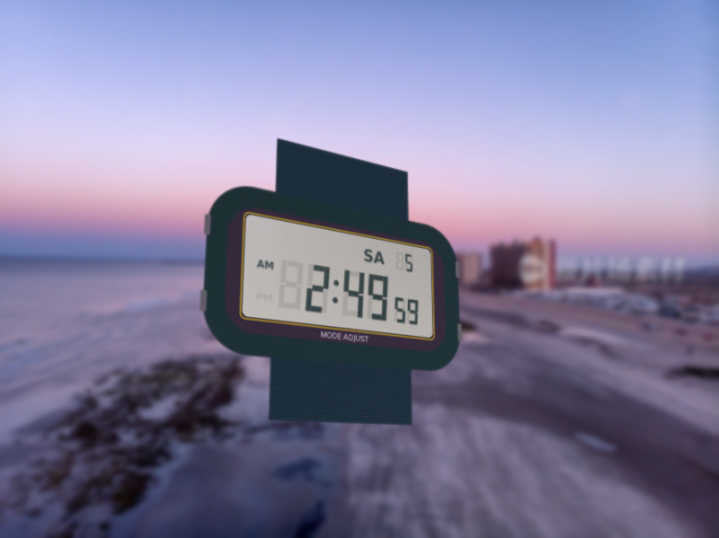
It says 2:49:59
